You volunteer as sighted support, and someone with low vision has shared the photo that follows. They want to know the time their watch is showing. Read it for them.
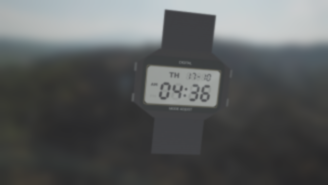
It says 4:36
